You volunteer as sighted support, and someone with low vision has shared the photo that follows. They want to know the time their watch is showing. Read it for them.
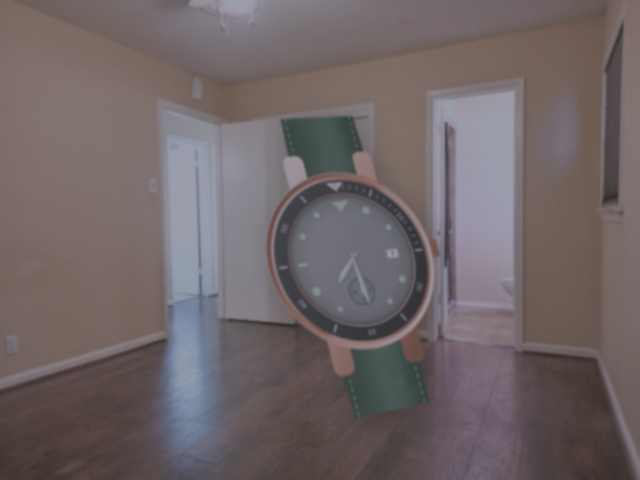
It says 7:29
